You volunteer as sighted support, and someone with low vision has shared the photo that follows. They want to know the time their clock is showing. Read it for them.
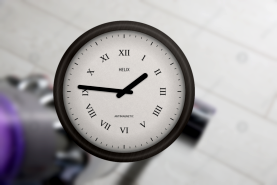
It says 1:46
